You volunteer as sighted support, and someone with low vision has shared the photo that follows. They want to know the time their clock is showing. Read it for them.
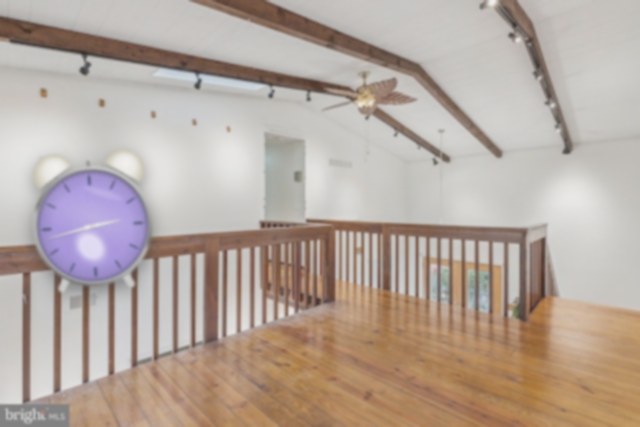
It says 2:43
